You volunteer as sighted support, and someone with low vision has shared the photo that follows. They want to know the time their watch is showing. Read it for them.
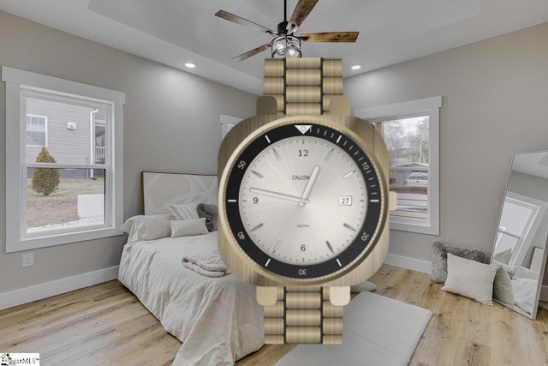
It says 12:47
